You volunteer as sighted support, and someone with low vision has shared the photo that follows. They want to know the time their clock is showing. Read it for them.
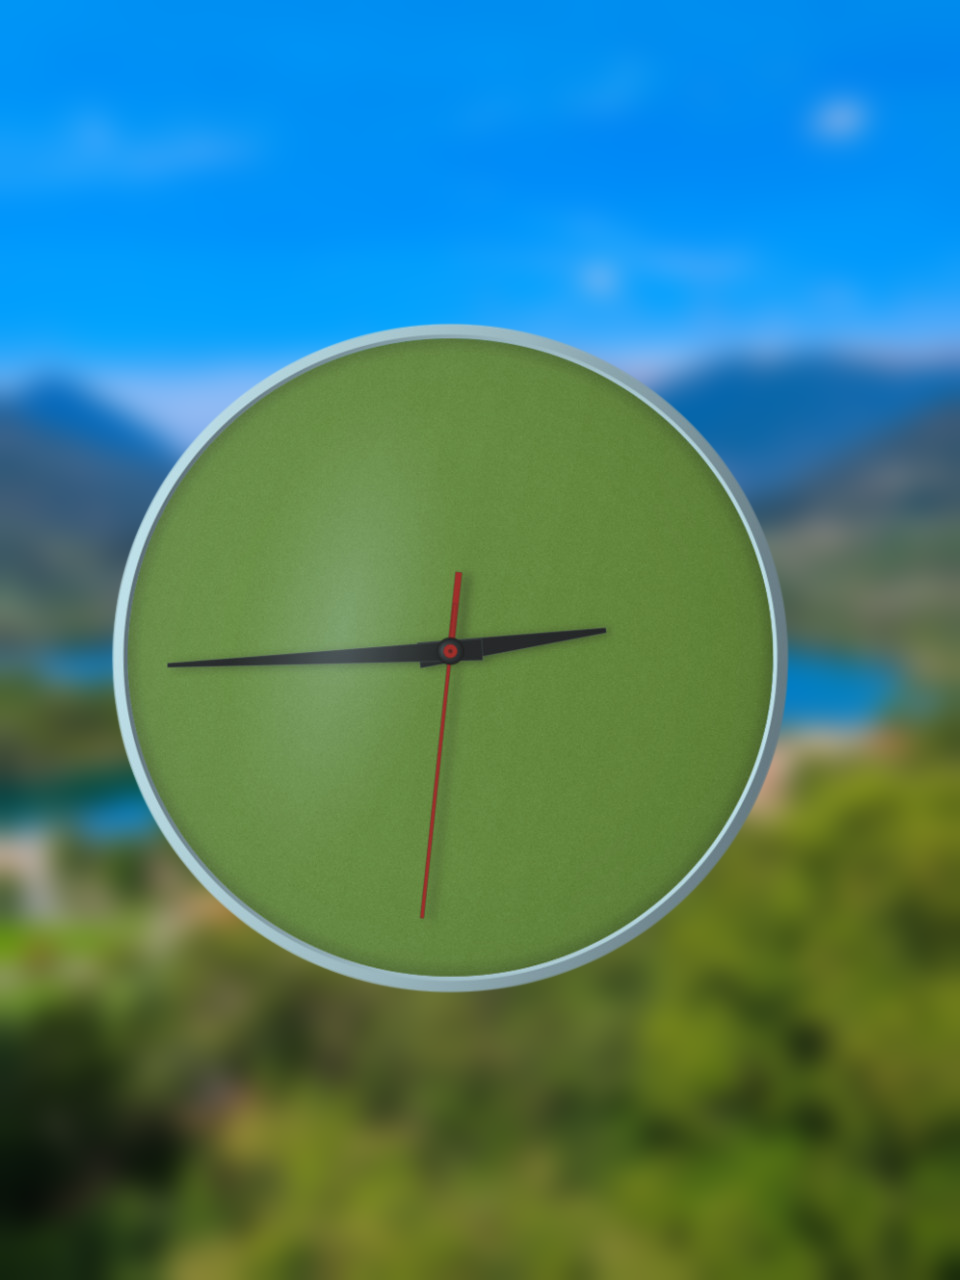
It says 2:44:31
